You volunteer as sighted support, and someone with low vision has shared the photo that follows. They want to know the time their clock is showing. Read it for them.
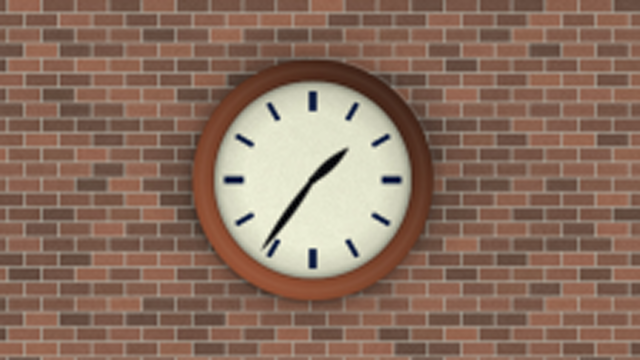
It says 1:36
